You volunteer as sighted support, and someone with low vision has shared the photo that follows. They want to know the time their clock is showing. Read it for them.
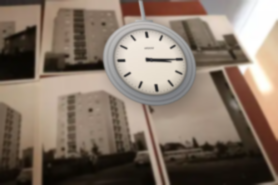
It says 3:15
